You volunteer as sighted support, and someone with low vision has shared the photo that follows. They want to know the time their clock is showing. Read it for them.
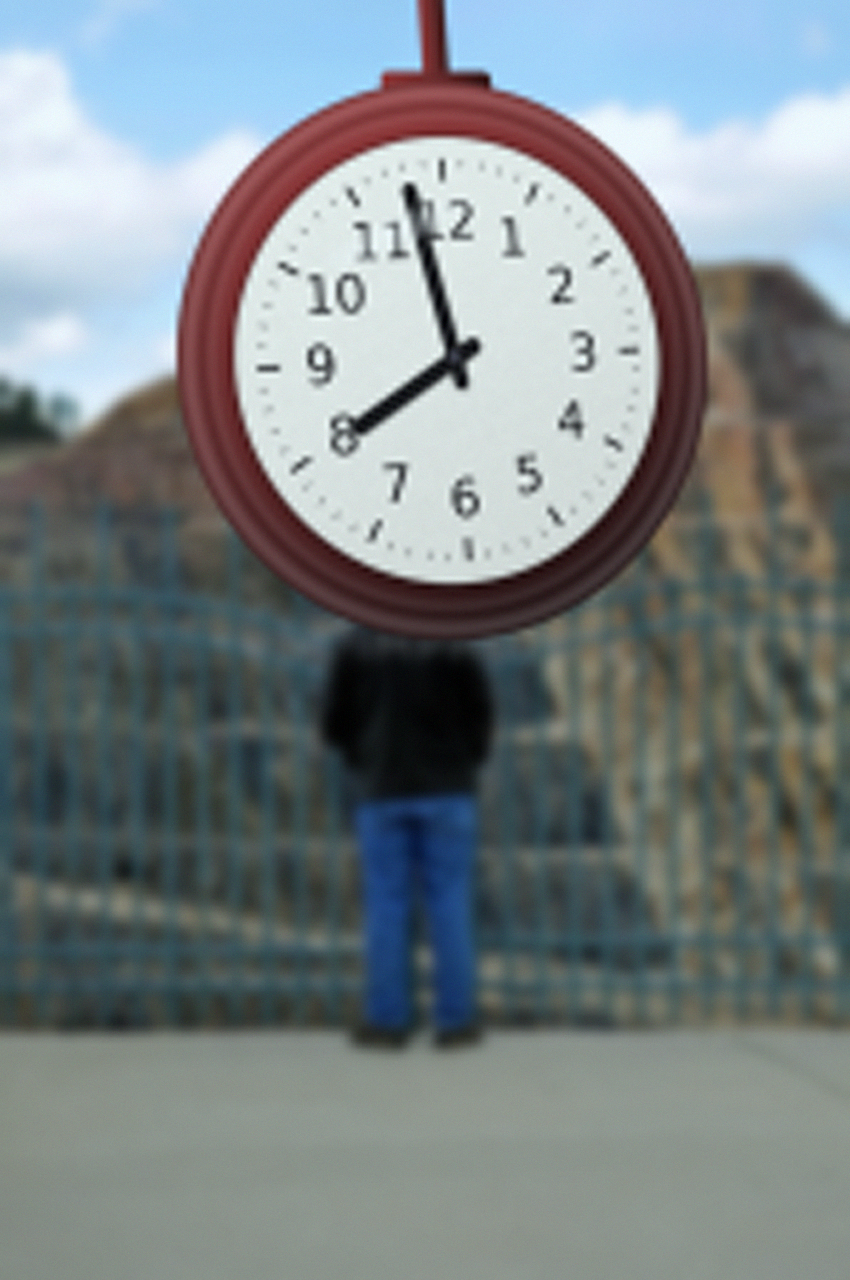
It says 7:58
